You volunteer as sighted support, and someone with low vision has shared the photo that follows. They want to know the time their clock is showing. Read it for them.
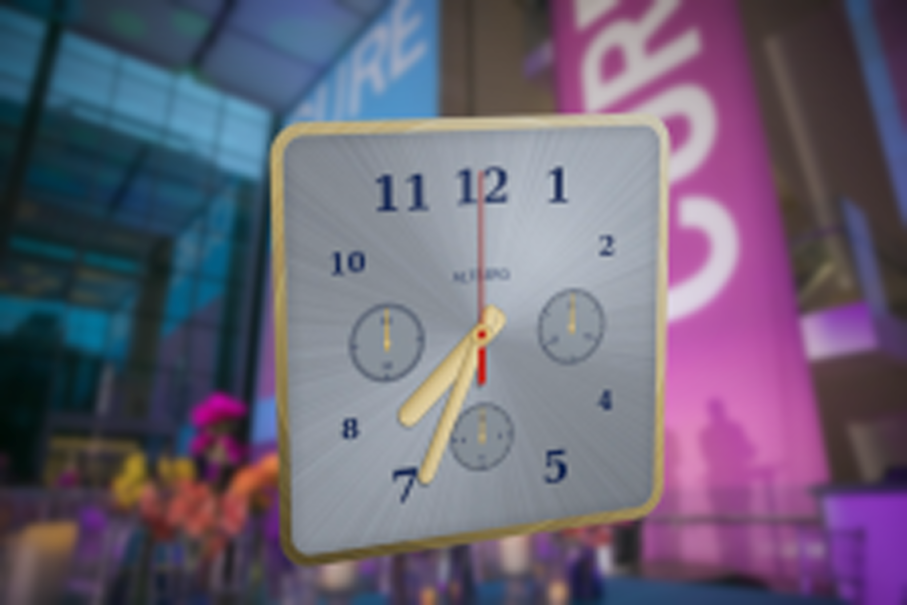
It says 7:34
